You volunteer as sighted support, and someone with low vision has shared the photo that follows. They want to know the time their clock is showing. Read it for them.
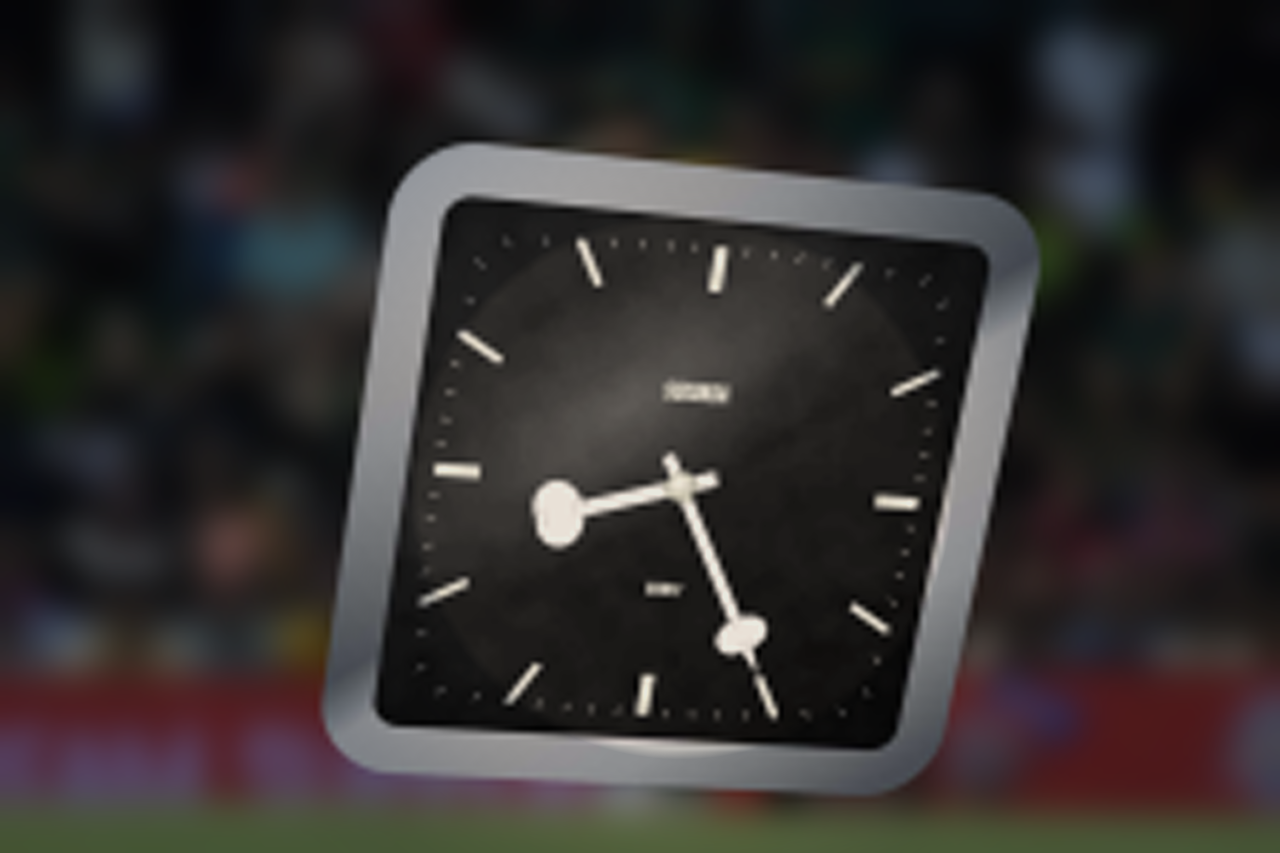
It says 8:25
